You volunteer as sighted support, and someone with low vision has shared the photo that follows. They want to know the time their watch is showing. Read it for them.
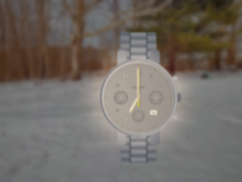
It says 7:00
